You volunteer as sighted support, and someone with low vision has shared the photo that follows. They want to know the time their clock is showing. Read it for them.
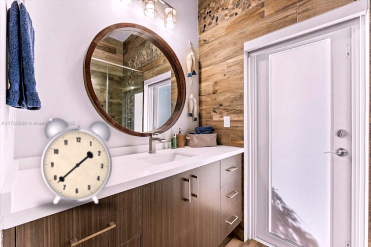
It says 1:38
